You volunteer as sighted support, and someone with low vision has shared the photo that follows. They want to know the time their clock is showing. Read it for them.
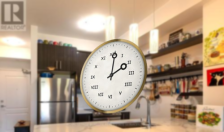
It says 2:01
